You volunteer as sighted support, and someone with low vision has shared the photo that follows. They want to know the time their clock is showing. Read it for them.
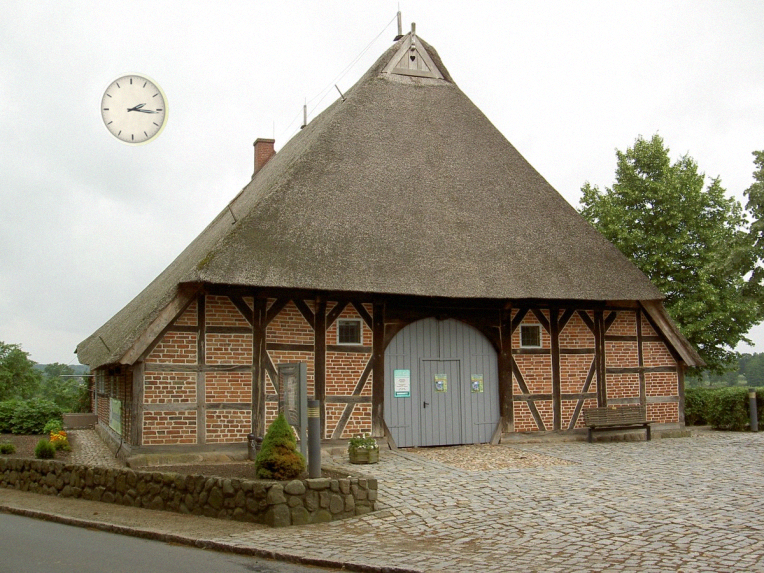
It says 2:16
